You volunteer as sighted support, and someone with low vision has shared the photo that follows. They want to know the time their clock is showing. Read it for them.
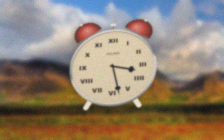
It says 3:28
